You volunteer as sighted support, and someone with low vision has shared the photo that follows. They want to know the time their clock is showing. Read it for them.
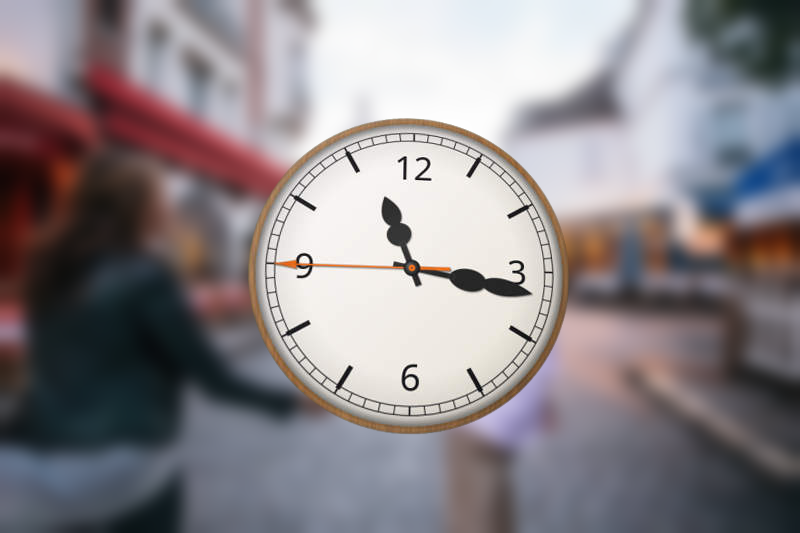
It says 11:16:45
